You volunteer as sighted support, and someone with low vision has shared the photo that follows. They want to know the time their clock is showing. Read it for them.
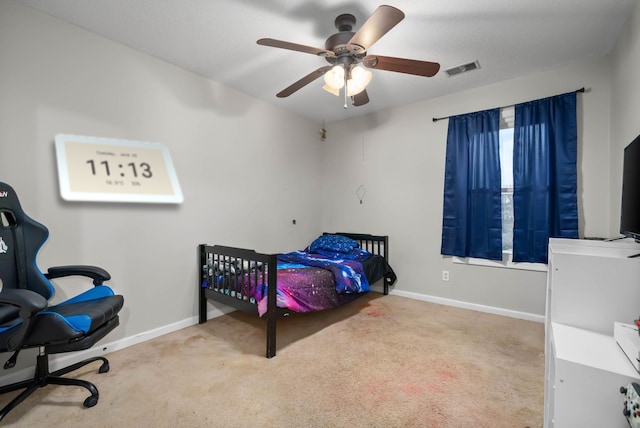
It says 11:13
